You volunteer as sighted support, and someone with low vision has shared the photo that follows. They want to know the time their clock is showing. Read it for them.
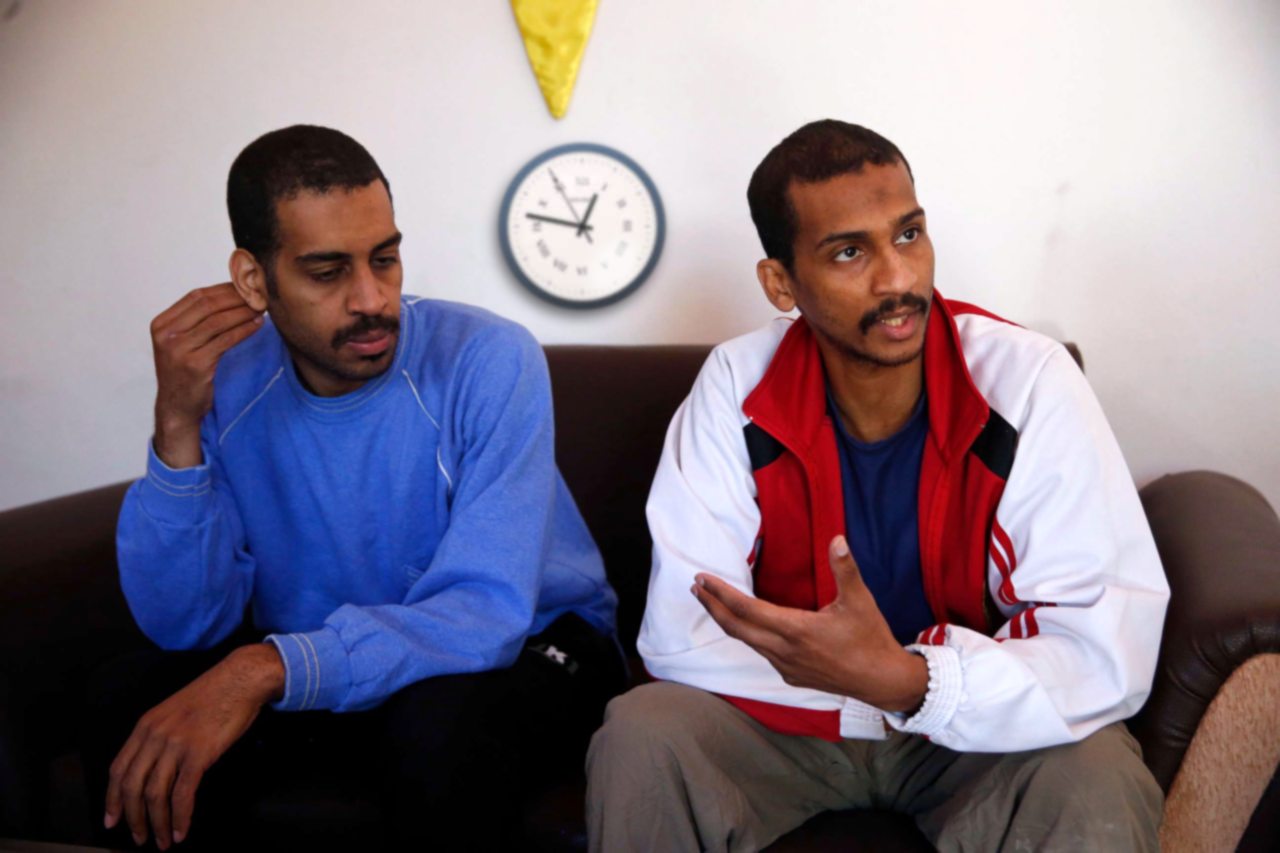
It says 12:46:55
